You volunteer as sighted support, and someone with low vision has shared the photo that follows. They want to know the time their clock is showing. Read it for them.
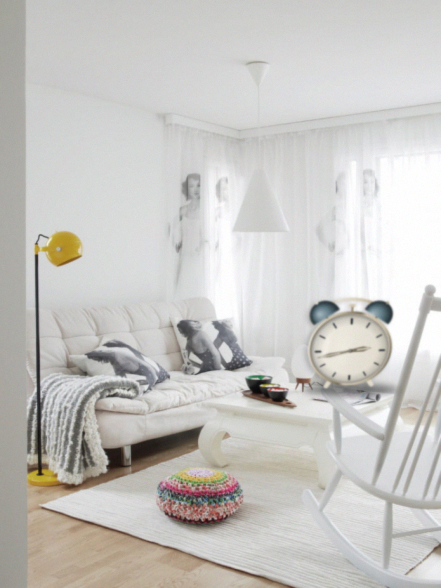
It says 2:43
